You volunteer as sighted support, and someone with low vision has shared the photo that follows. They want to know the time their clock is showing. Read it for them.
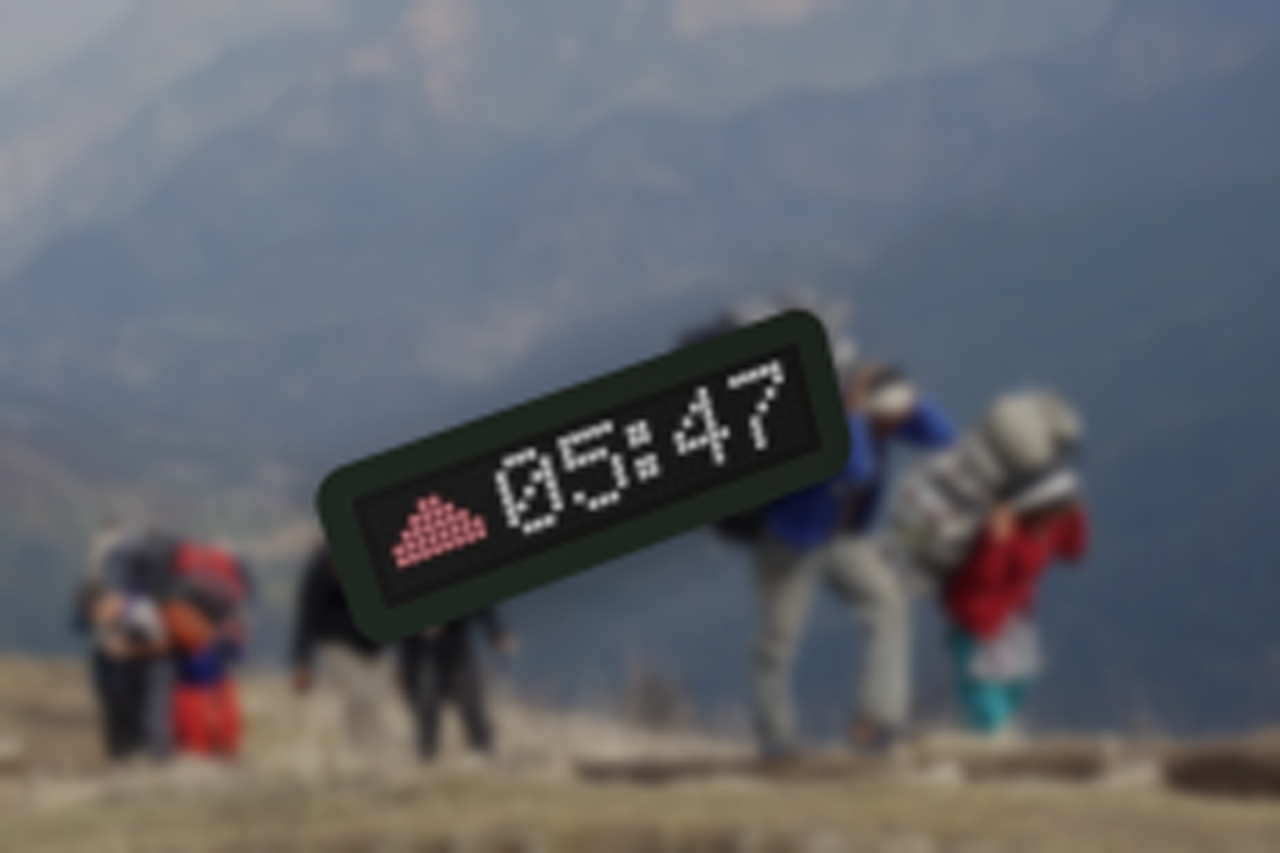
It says 5:47
